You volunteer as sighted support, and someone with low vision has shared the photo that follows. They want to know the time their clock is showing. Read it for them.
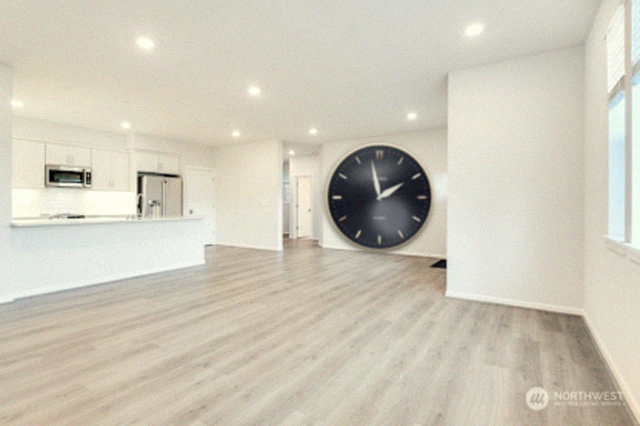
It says 1:58
